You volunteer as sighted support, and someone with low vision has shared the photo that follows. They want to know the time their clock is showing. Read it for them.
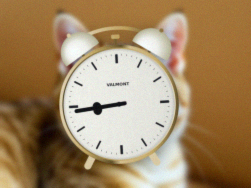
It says 8:44
